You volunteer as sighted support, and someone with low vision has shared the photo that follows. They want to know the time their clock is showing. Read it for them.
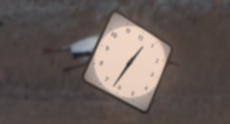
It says 12:32
